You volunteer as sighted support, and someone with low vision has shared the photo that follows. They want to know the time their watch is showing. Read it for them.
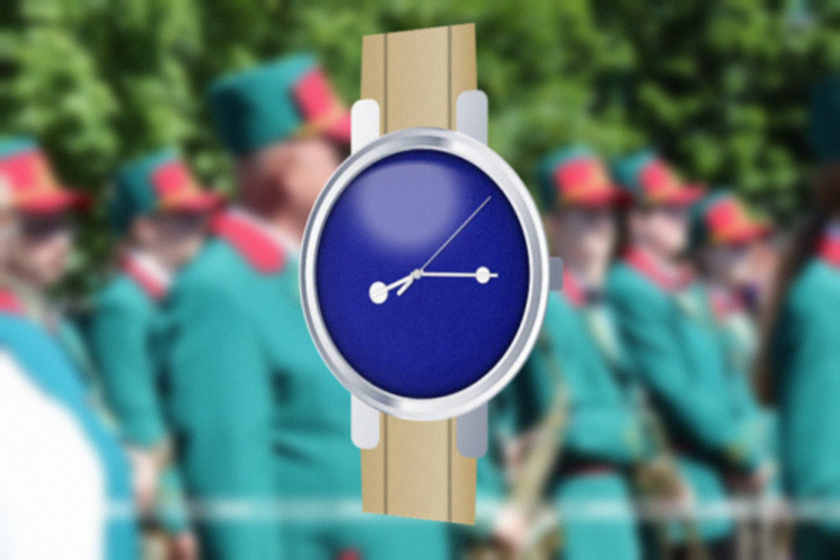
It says 8:15:08
